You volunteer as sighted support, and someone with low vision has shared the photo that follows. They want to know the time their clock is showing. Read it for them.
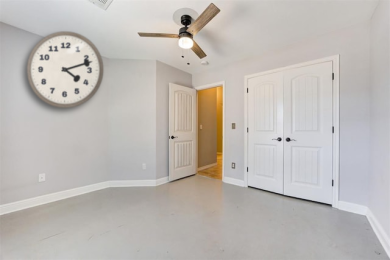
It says 4:12
